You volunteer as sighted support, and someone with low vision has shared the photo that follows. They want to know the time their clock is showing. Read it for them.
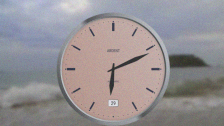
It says 6:11
